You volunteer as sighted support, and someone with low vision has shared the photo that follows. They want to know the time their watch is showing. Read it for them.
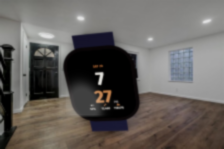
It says 7:27
